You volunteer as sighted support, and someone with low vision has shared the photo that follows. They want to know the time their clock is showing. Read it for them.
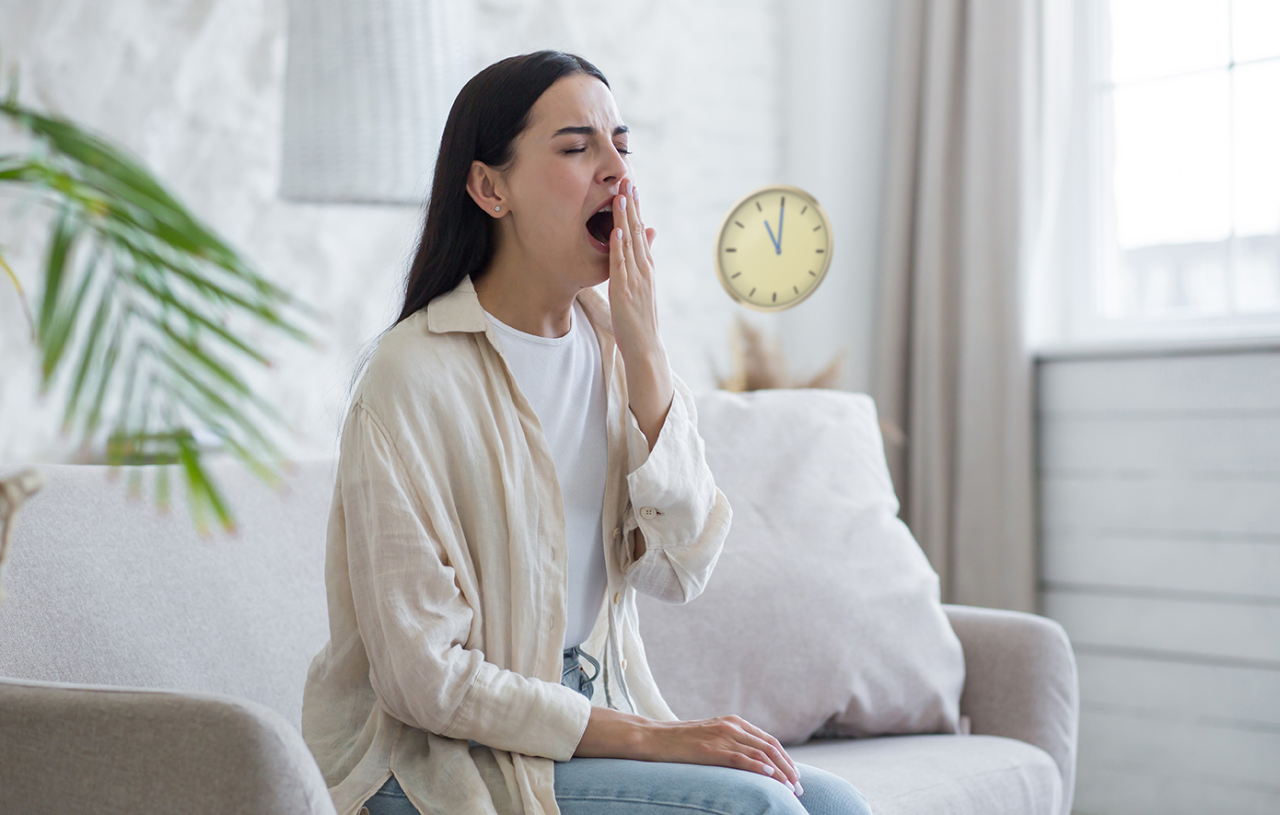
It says 11:00
